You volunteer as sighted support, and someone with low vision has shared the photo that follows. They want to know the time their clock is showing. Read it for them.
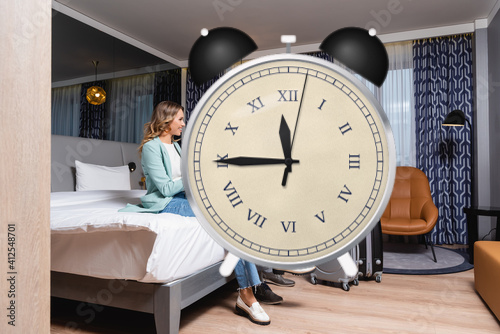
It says 11:45:02
